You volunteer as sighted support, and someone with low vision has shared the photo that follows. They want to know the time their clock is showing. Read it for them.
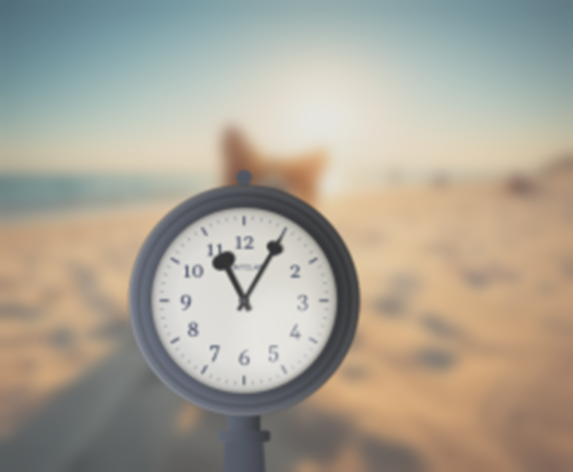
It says 11:05
